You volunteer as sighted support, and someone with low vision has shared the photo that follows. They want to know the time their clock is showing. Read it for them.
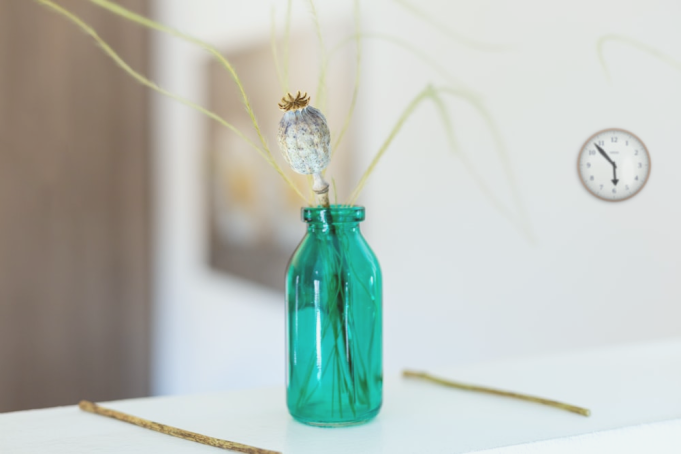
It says 5:53
